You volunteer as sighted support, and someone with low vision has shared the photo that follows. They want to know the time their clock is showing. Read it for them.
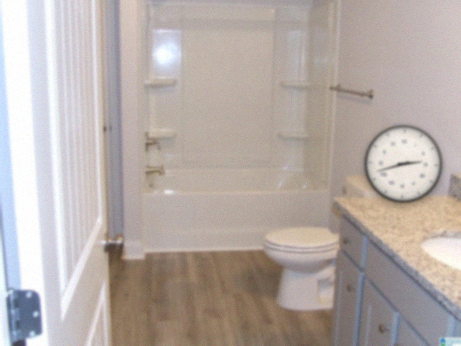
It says 2:42
